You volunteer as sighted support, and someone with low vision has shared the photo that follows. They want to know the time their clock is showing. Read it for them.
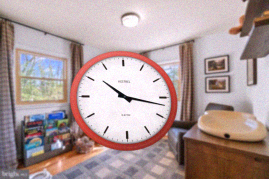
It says 10:17
